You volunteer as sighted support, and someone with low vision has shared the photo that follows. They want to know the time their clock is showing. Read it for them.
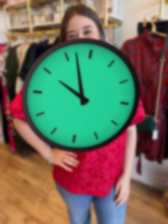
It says 9:57
